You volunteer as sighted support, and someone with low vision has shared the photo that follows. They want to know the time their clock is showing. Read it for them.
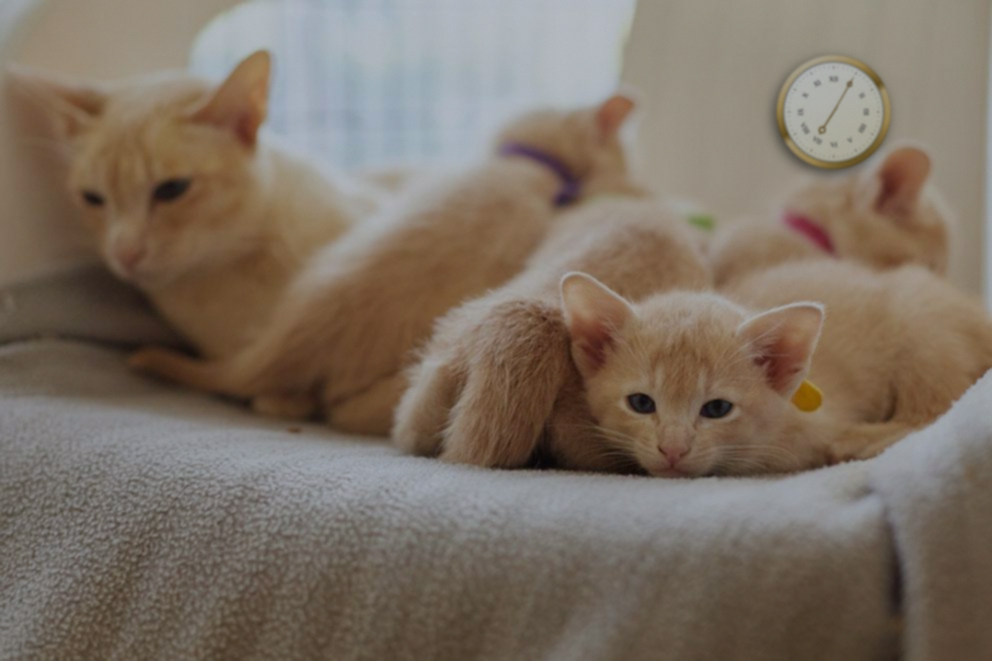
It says 7:05
